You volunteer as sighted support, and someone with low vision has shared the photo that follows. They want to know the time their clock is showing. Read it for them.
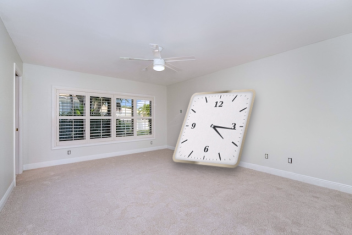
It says 4:16
